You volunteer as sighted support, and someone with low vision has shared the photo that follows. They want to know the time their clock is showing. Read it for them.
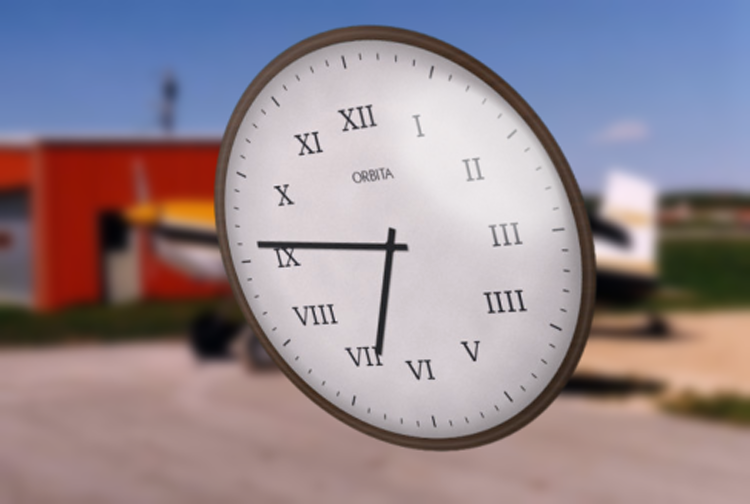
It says 6:46
